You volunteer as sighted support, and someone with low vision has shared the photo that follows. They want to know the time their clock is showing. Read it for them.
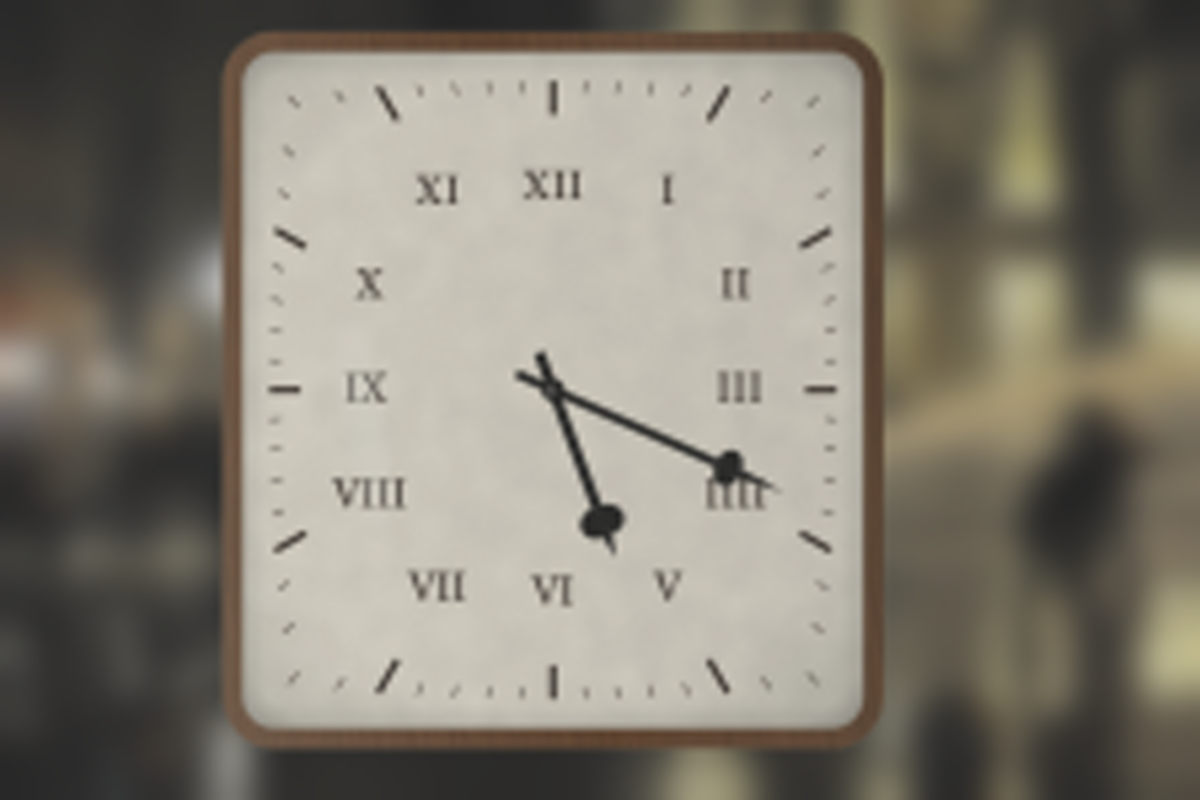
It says 5:19
